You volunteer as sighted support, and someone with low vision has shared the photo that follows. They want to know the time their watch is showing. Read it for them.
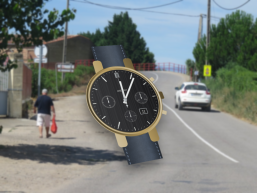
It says 12:06
